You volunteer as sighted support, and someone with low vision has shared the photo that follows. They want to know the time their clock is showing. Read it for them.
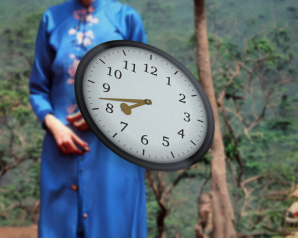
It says 7:42
